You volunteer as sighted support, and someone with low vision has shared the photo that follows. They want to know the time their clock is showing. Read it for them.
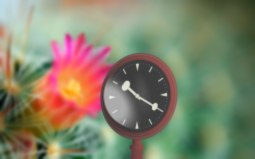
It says 10:20
